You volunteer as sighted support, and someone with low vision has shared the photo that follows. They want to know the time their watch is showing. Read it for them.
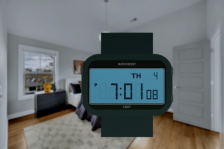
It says 7:01:08
